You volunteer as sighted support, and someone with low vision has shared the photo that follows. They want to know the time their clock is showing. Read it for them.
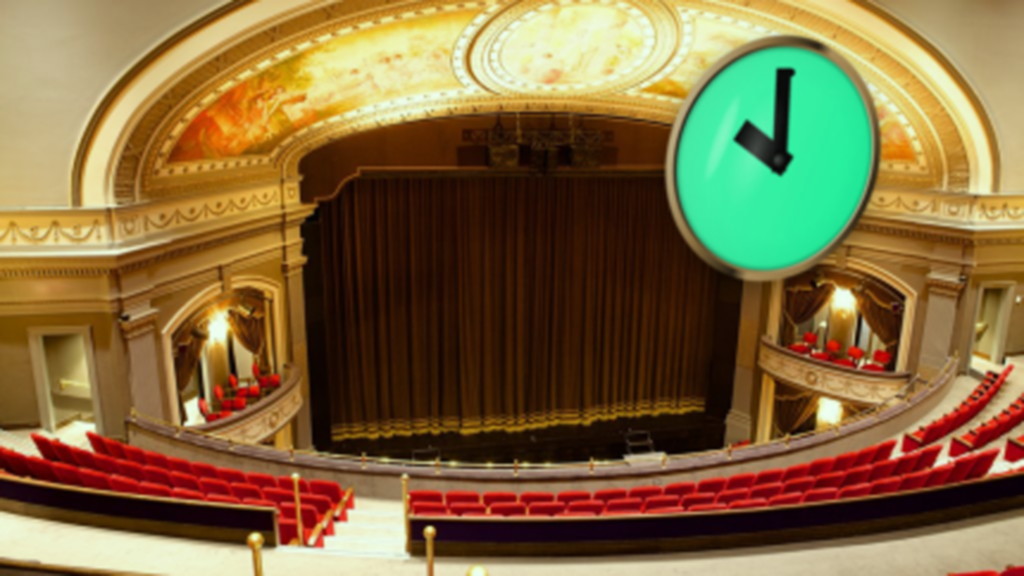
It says 9:59
